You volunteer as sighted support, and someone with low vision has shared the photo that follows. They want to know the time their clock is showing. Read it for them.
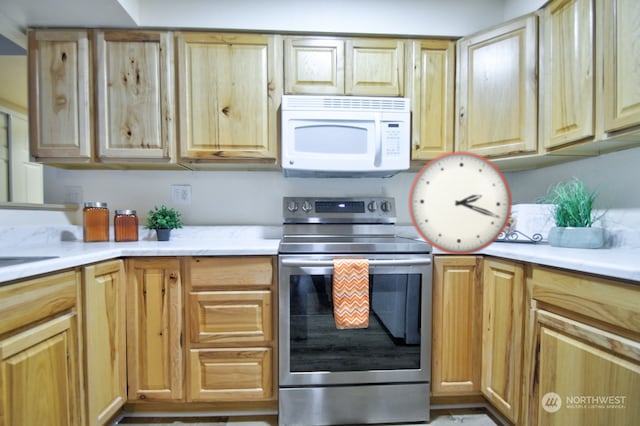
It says 2:18
